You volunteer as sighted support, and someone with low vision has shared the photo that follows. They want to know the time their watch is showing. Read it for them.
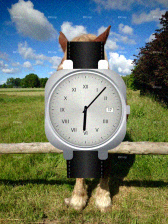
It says 6:07
